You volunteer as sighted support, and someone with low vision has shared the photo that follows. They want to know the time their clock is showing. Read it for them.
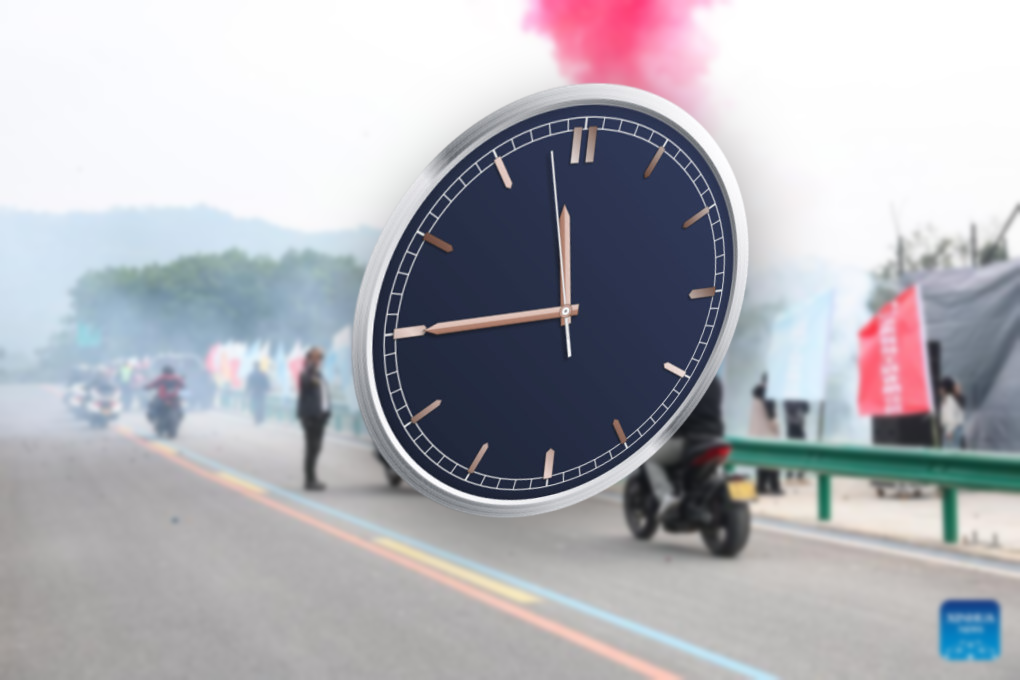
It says 11:44:58
